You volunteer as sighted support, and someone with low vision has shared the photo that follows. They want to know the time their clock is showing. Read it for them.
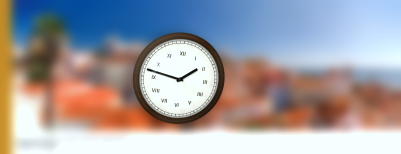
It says 1:47
